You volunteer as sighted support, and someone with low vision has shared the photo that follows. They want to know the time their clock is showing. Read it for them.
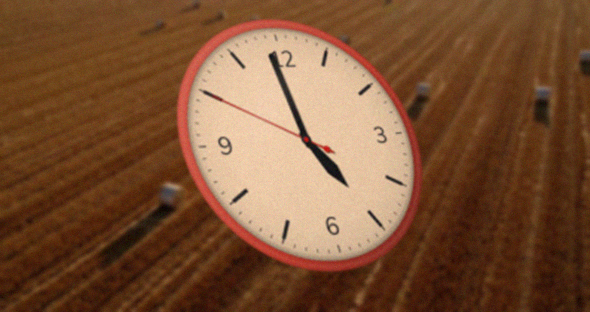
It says 4:58:50
